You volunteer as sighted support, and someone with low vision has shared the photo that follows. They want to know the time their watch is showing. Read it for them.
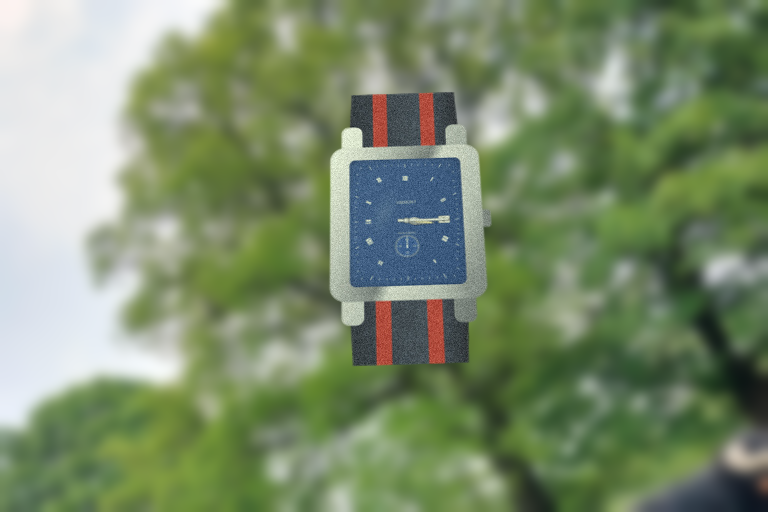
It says 3:15
